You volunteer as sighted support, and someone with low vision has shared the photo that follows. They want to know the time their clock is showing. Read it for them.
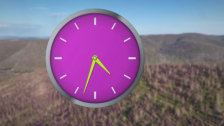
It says 4:33
